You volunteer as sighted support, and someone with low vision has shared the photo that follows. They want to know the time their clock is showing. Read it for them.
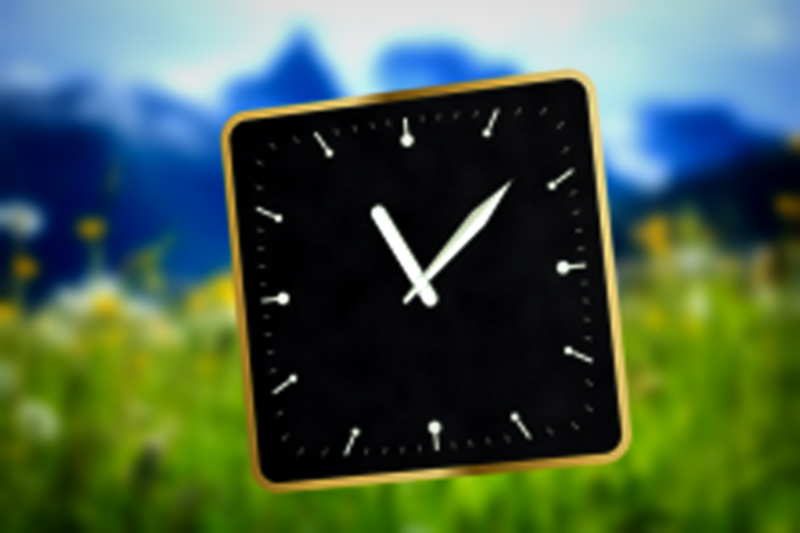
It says 11:08
